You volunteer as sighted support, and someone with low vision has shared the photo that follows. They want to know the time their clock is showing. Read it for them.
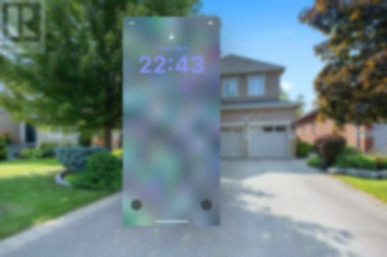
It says 22:43
